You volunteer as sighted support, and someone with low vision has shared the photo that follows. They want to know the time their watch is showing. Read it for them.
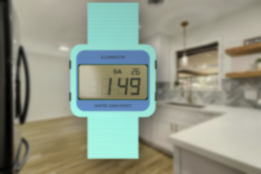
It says 1:49
